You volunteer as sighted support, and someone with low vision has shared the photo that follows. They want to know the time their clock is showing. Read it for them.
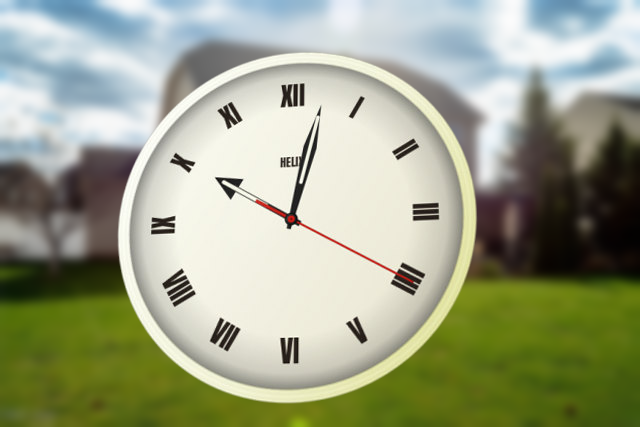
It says 10:02:20
